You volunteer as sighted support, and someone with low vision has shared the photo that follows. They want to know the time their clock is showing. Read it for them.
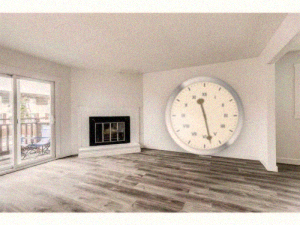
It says 11:28
